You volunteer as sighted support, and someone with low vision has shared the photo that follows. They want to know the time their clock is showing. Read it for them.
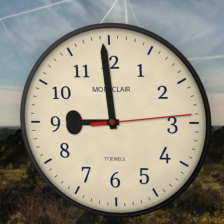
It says 8:59:14
